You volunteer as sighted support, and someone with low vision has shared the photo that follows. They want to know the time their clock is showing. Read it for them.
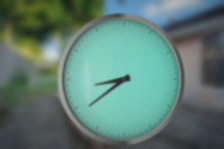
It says 8:39
